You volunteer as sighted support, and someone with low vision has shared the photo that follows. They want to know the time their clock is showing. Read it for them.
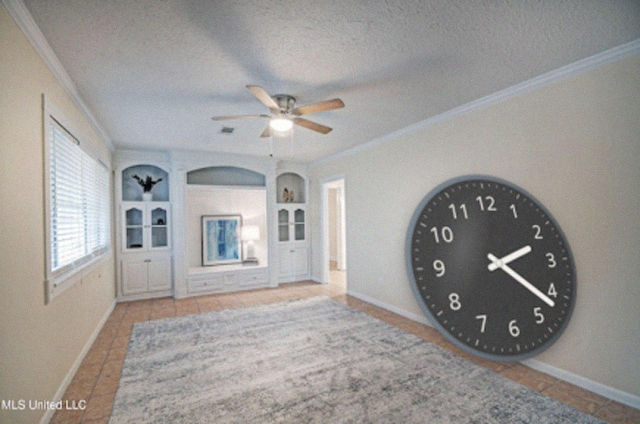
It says 2:22
